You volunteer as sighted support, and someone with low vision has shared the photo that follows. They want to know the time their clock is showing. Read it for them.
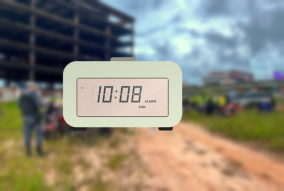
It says 10:08
